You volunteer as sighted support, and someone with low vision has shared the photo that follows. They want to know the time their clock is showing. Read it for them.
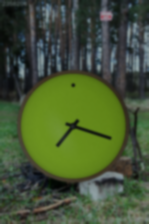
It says 7:18
